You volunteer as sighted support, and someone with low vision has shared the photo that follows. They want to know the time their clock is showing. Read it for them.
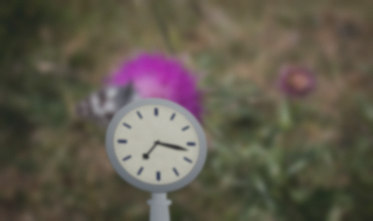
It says 7:17
